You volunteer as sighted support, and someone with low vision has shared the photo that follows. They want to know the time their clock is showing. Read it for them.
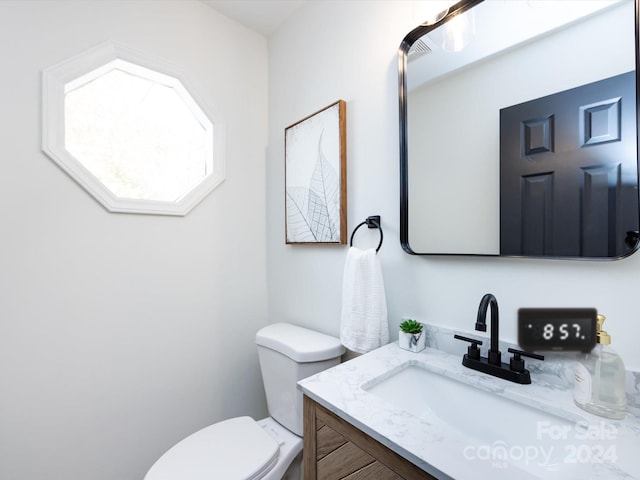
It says 8:57
